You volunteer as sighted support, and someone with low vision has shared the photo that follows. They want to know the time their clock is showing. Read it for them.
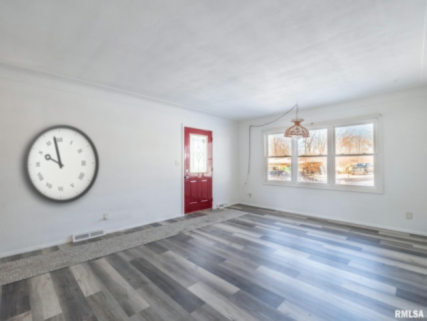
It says 9:58
